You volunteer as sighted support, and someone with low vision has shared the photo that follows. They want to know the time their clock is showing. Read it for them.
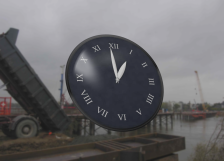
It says 12:59
